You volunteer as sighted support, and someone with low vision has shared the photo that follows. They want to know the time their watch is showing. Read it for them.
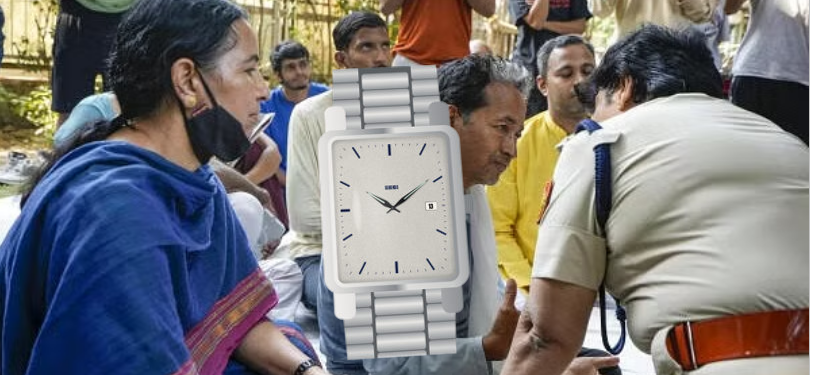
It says 10:09
